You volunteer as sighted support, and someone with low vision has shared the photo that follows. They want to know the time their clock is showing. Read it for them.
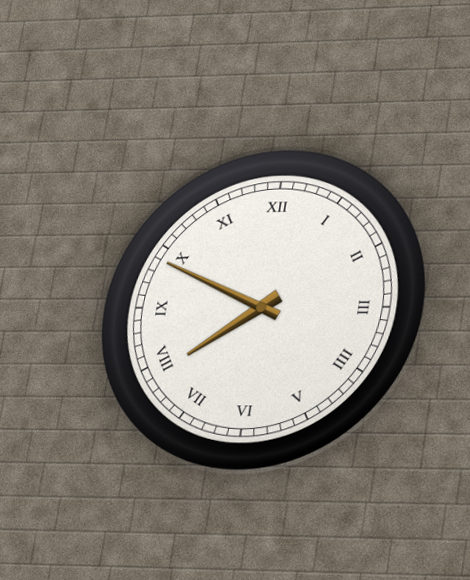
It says 7:49
